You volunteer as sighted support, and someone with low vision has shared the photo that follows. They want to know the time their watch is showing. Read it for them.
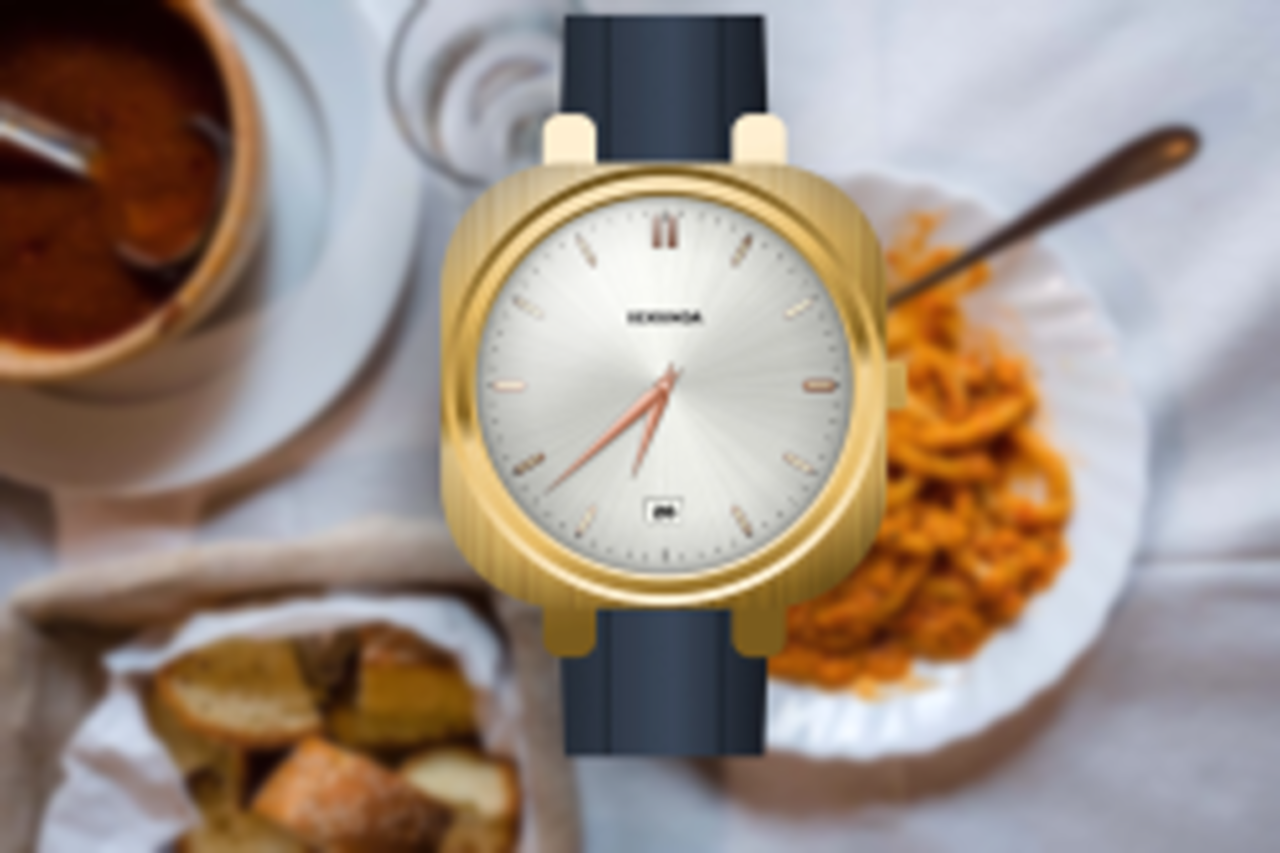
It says 6:38
